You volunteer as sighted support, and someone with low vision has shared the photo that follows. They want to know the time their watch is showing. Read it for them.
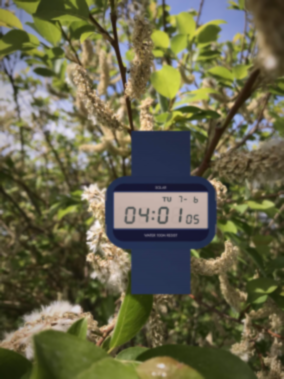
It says 4:01
